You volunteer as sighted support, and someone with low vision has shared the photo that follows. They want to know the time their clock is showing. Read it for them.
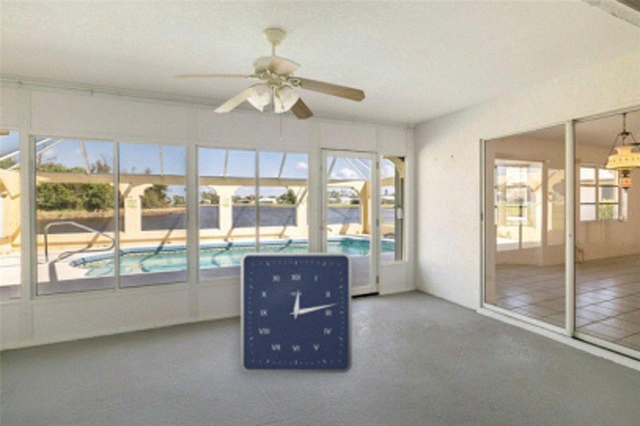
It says 12:13
